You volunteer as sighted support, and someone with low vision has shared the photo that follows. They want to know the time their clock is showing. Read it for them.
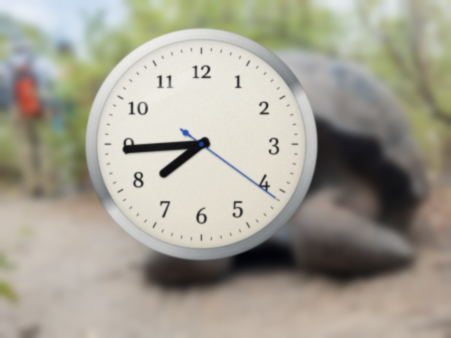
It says 7:44:21
